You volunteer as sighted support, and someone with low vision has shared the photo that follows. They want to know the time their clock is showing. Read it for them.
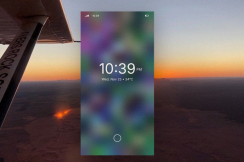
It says 10:39
